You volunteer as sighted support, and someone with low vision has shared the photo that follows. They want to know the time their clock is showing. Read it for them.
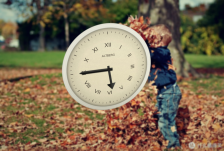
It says 5:45
